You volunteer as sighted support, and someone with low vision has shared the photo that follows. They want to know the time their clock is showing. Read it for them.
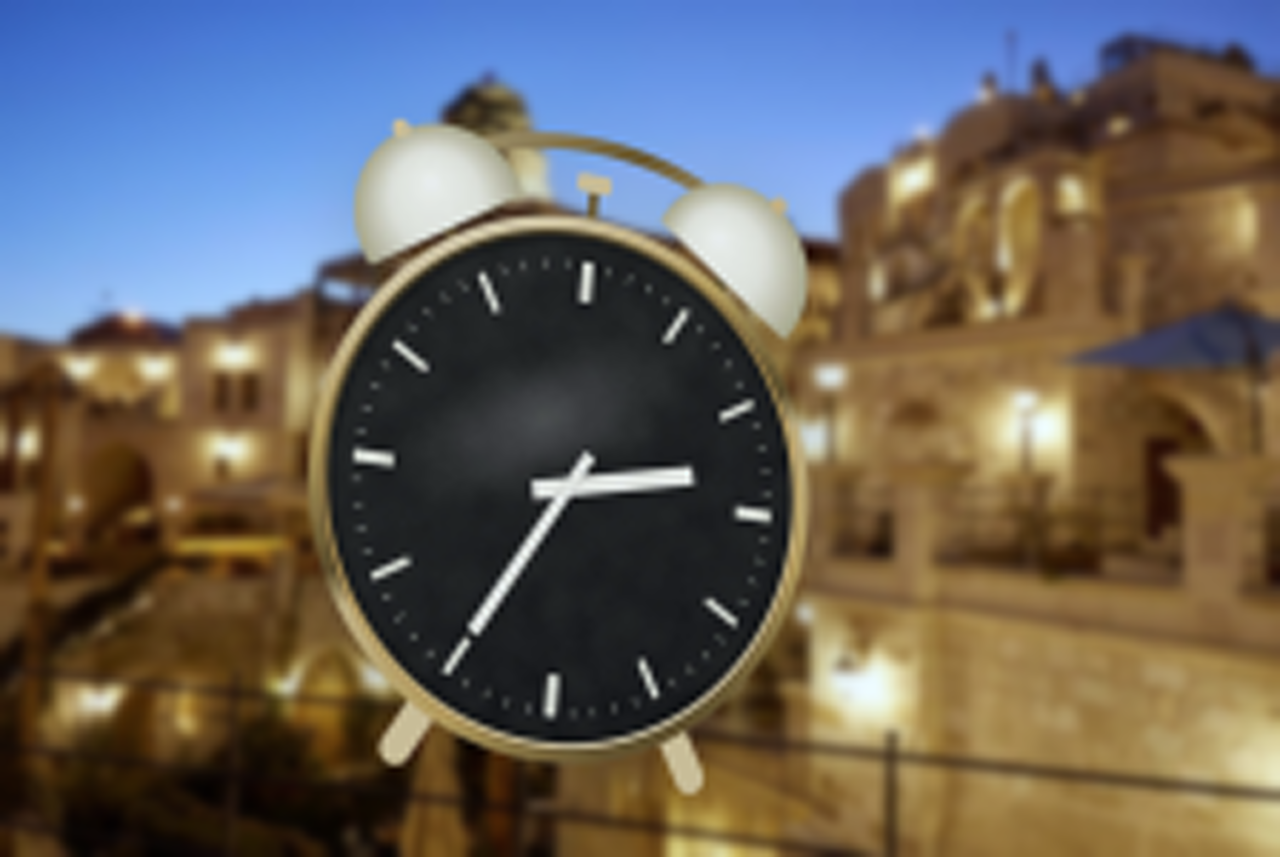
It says 2:35
